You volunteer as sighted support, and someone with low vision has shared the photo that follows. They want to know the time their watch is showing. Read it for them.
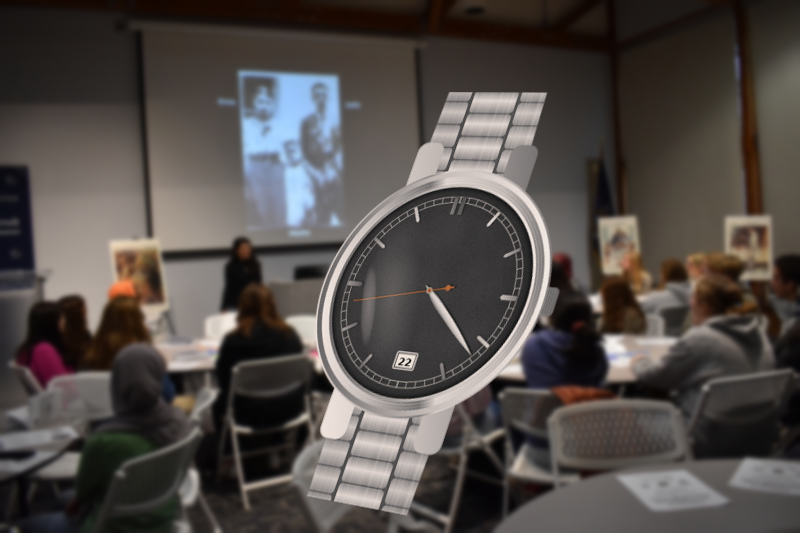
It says 4:21:43
